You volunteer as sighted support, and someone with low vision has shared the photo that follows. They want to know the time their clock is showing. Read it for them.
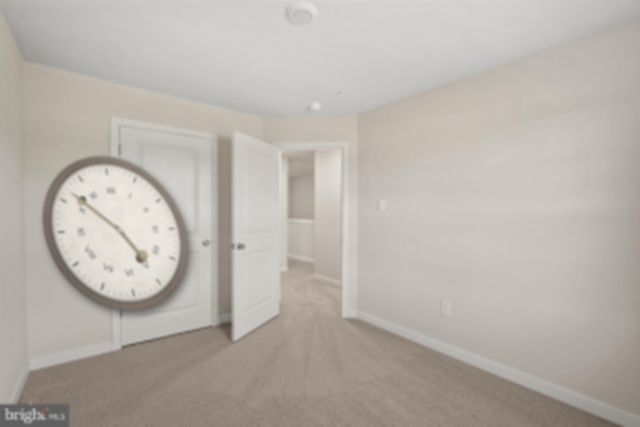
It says 4:52
